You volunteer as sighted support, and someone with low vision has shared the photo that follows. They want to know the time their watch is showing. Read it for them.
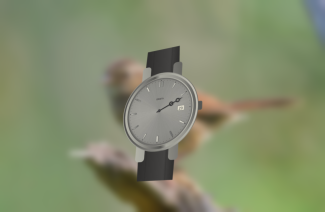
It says 2:11
